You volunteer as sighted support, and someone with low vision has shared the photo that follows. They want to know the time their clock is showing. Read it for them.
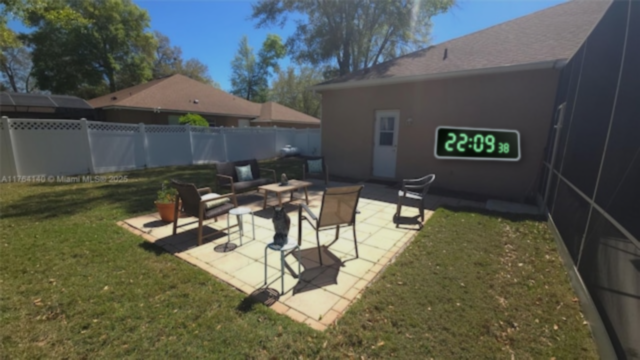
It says 22:09
